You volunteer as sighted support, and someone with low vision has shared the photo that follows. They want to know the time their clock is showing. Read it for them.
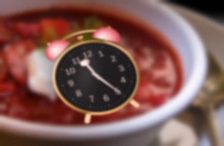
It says 11:25
